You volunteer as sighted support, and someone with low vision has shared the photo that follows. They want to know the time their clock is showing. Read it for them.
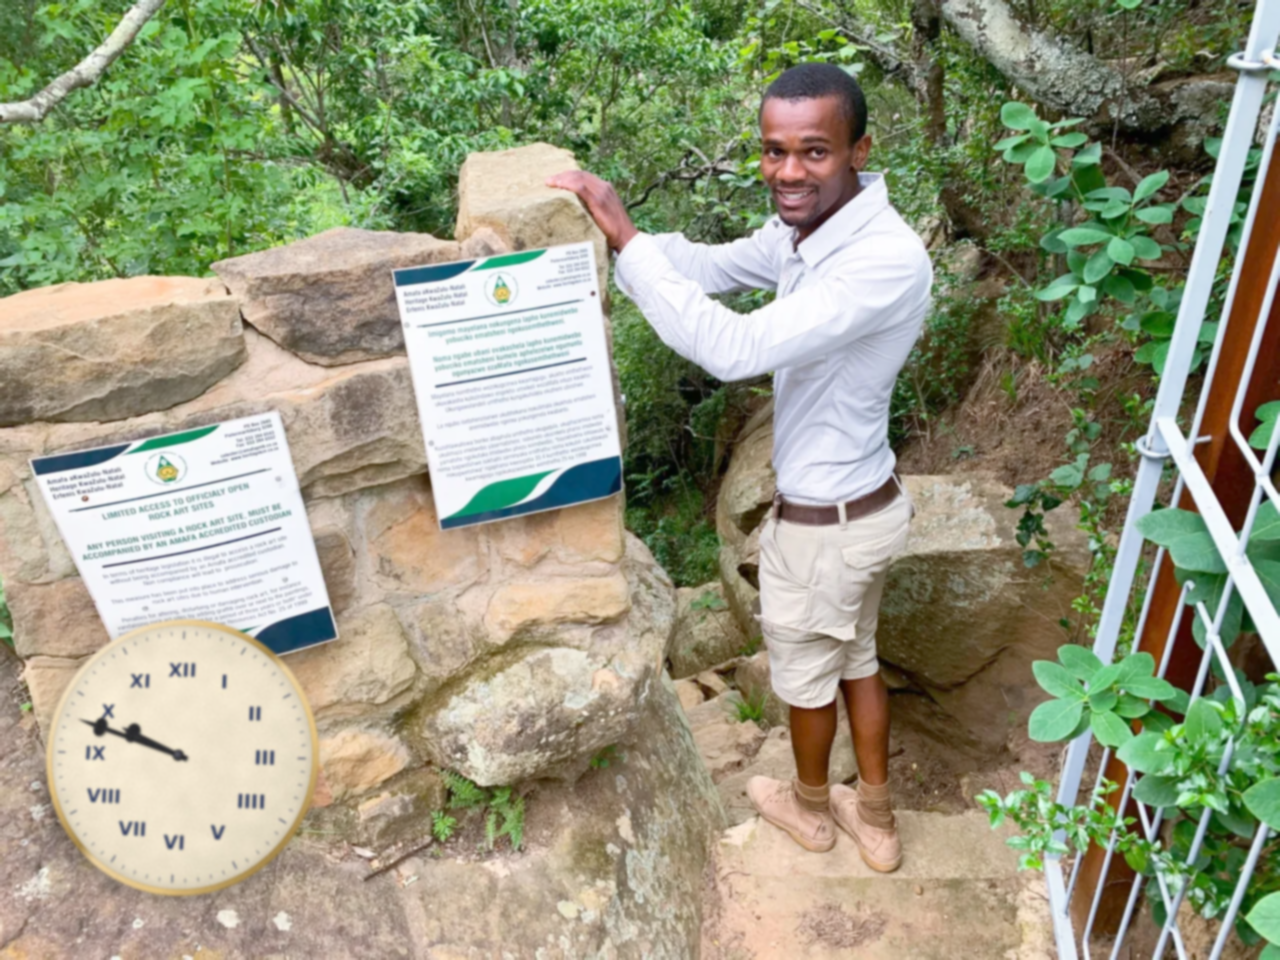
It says 9:48
